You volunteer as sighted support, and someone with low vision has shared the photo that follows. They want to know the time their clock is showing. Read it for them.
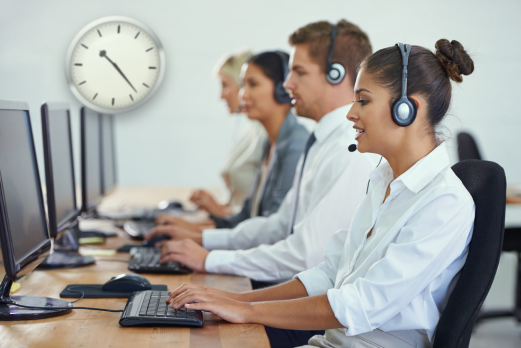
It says 10:23
